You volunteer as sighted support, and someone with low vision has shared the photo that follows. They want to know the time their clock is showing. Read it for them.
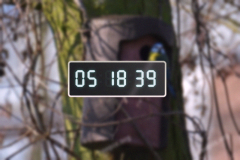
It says 5:18:39
